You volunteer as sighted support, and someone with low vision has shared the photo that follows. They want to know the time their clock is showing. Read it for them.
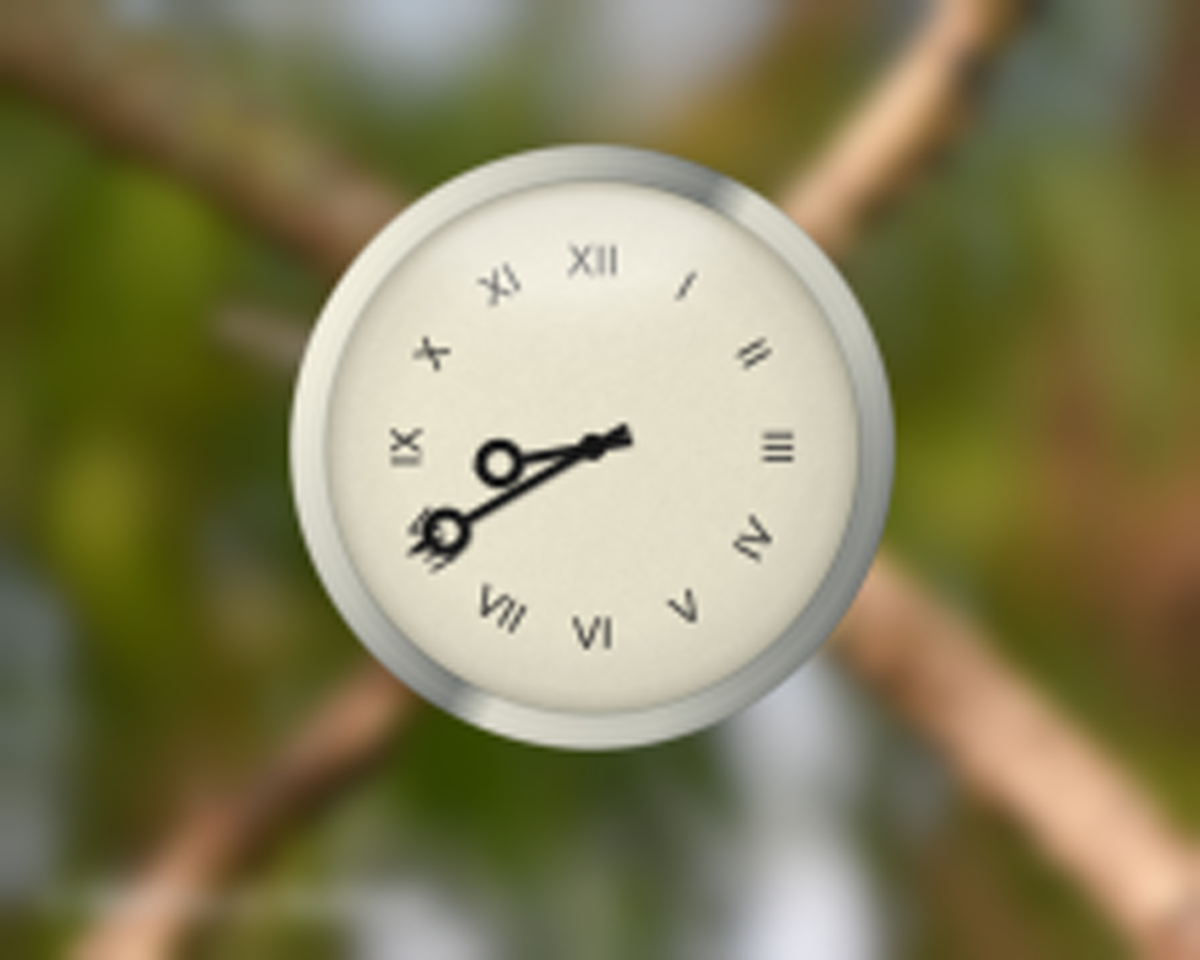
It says 8:40
